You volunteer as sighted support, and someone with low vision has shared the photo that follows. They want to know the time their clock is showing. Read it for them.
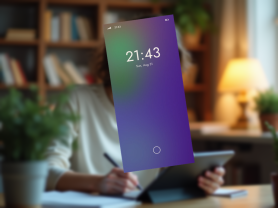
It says 21:43
